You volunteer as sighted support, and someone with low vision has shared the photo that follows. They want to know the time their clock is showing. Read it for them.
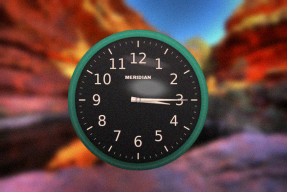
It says 3:15
